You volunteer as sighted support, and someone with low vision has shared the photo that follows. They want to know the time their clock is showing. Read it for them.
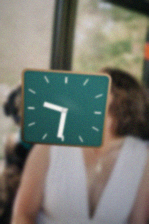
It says 9:31
